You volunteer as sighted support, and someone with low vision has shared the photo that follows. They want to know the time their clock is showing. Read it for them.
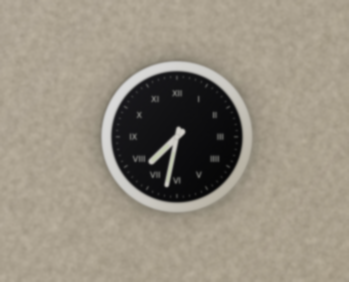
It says 7:32
